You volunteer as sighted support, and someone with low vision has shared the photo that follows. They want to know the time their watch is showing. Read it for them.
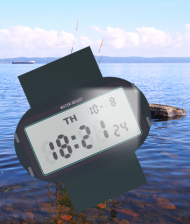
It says 18:21:24
